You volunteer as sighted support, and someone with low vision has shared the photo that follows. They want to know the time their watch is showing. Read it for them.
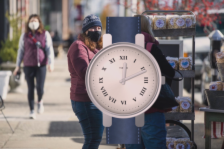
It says 12:11
